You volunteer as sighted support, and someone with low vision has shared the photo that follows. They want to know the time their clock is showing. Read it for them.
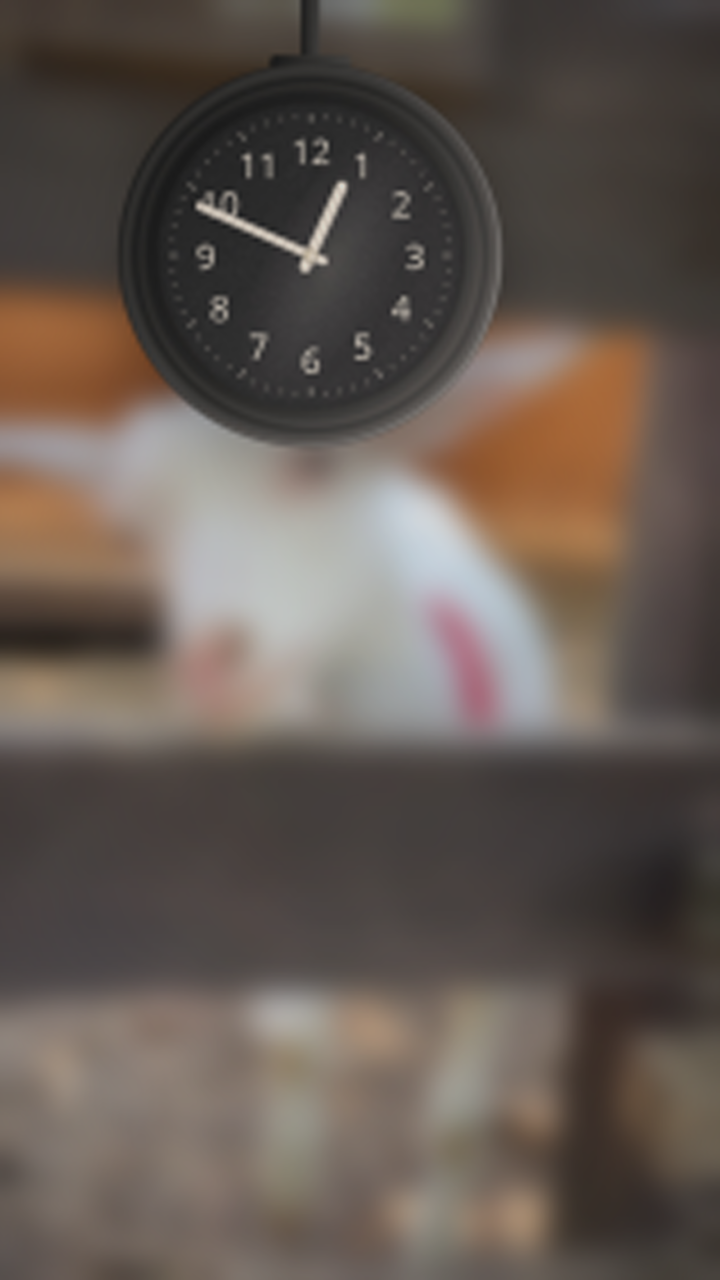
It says 12:49
